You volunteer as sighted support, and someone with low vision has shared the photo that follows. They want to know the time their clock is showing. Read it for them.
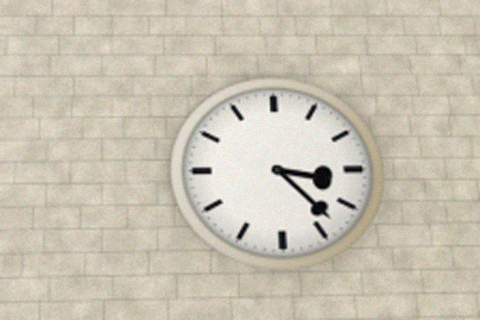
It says 3:23
